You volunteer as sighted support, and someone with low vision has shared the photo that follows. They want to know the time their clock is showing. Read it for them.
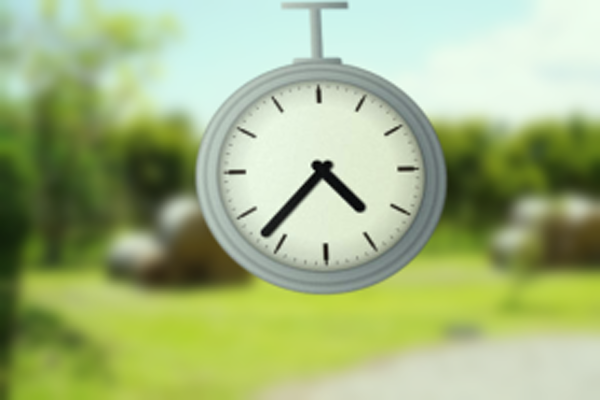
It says 4:37
